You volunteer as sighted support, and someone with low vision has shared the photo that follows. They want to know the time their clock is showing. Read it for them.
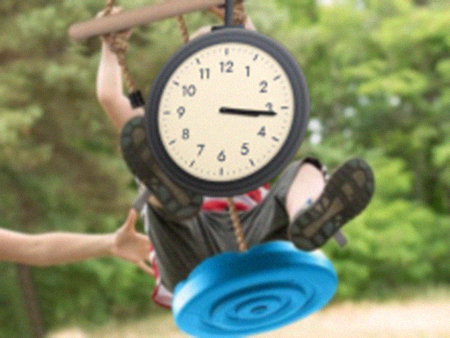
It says 3:16
